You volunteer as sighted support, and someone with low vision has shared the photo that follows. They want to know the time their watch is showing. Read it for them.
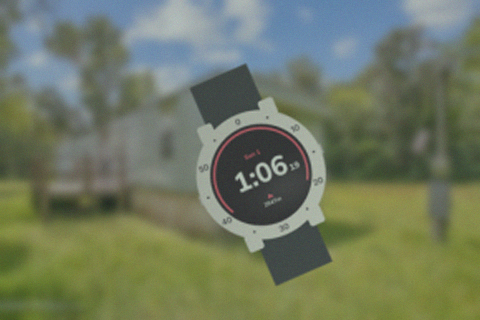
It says 1:06
